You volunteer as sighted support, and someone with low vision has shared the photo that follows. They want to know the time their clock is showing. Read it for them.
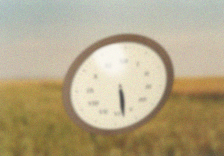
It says 5:28
